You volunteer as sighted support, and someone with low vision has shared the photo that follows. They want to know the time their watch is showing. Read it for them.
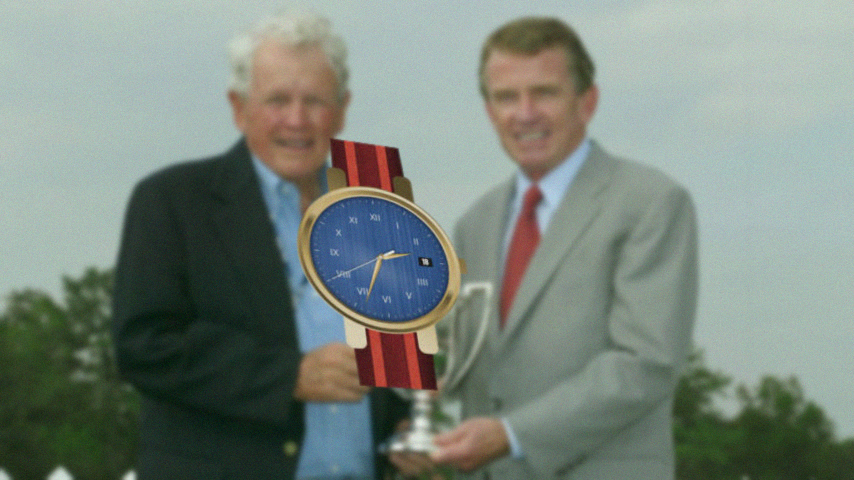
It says 2:33:40
